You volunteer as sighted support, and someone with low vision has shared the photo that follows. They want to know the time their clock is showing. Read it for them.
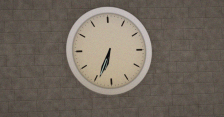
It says 6:34
